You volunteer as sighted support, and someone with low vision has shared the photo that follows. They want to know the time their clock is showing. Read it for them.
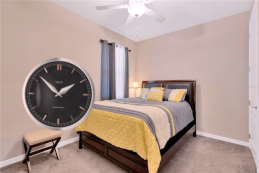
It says 1:52
